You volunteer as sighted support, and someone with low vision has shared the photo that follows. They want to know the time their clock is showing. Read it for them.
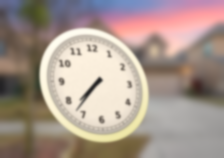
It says 7:37
